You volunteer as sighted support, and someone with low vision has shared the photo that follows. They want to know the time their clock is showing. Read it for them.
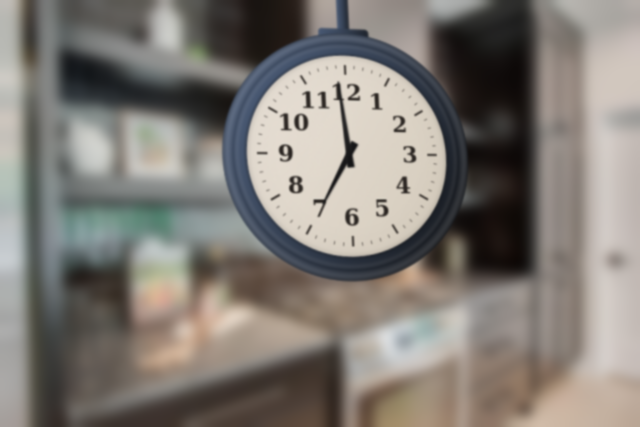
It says 6:59
